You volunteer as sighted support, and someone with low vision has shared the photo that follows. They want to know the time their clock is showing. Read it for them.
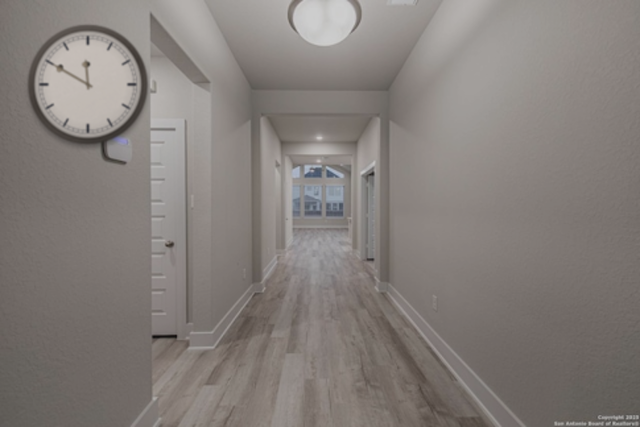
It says 11:50
